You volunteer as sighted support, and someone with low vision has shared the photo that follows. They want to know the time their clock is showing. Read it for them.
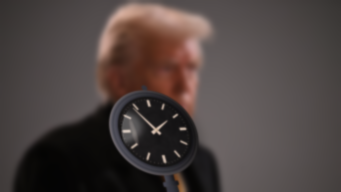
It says 1:54
